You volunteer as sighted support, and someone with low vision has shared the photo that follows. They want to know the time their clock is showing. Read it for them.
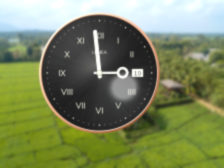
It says 2:59
